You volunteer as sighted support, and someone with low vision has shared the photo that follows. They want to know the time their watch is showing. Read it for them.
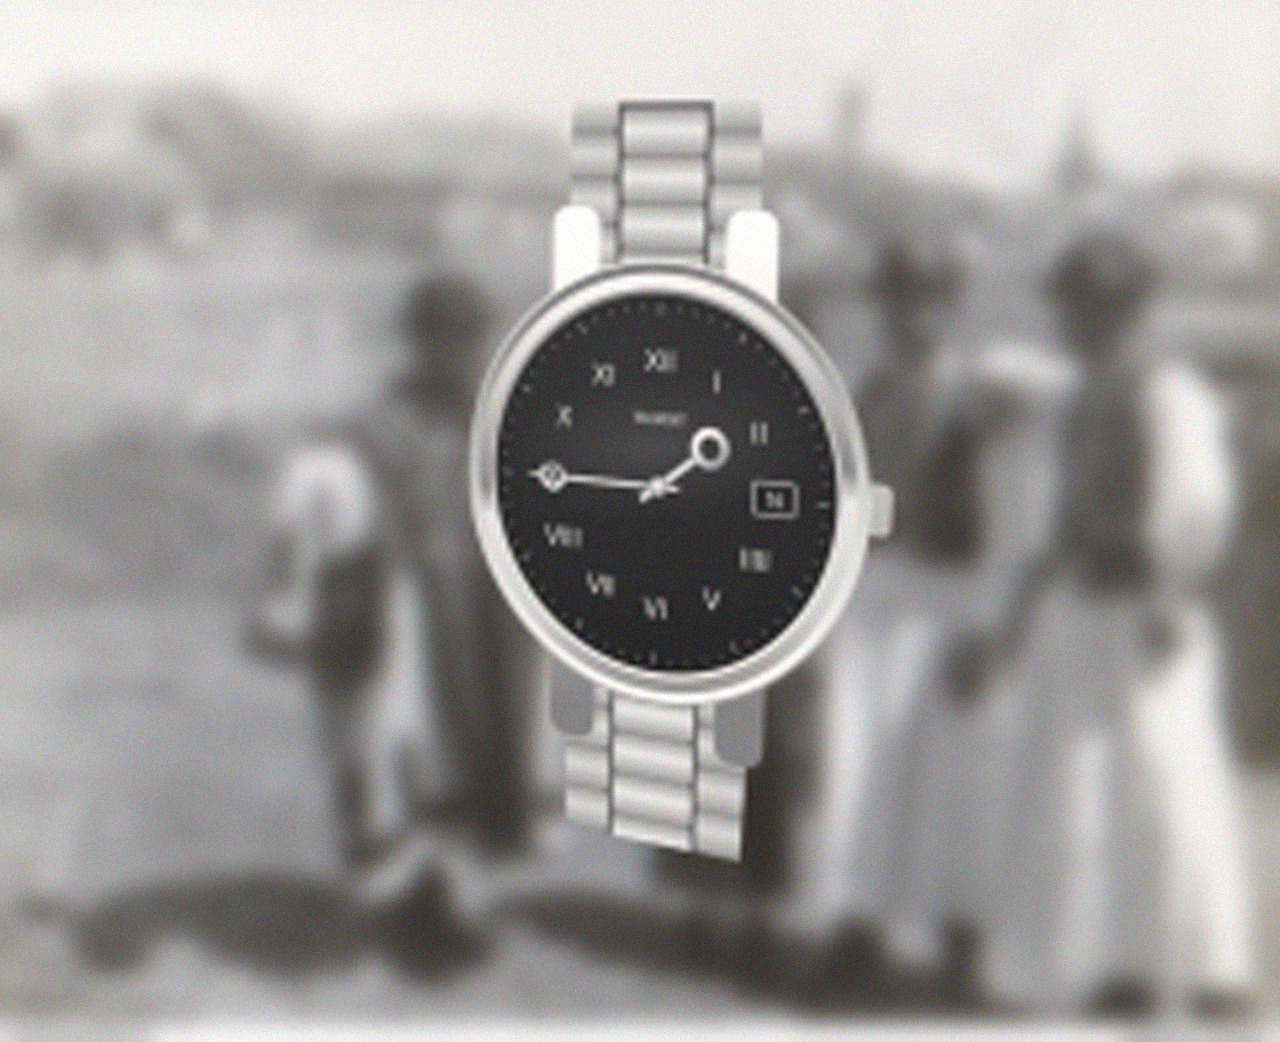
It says 1:45
